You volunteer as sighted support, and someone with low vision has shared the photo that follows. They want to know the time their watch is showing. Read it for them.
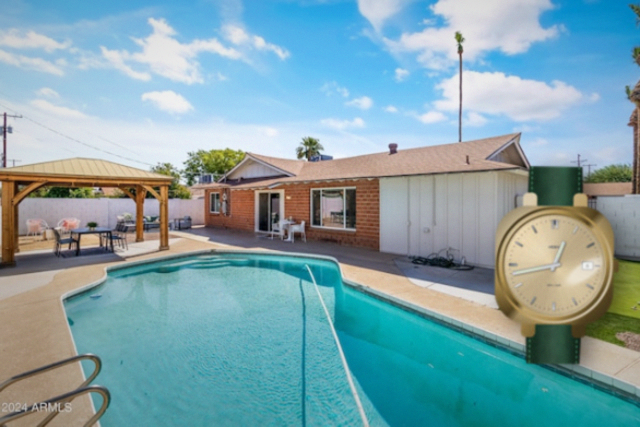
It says 12:43
